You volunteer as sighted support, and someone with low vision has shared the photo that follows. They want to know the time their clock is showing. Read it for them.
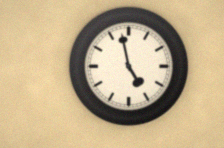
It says 4:58
